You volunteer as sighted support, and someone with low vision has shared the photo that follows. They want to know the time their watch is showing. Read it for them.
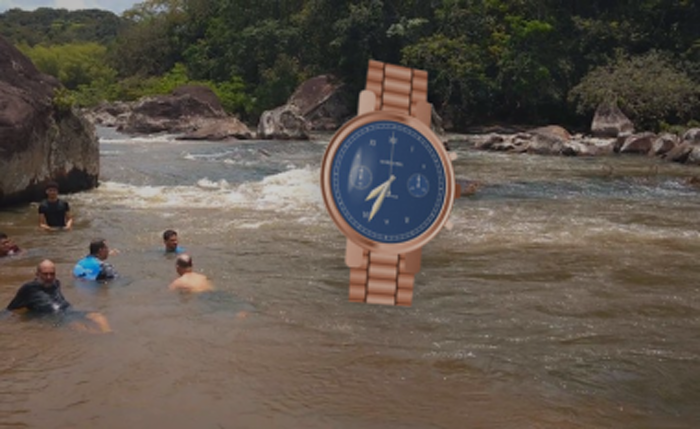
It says 7:34
